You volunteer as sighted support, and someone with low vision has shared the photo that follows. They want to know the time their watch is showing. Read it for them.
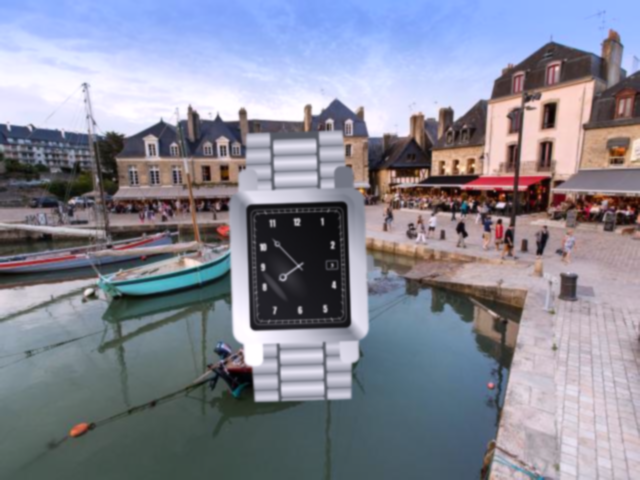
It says 7:53
